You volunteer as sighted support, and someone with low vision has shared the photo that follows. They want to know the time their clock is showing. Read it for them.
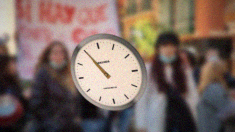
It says 10:55
